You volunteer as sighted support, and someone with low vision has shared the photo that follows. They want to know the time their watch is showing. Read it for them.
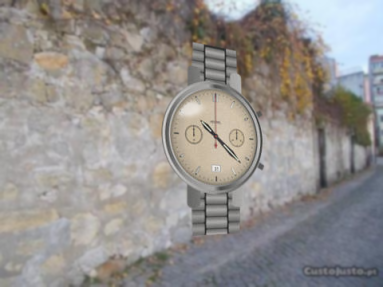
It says 10:22
